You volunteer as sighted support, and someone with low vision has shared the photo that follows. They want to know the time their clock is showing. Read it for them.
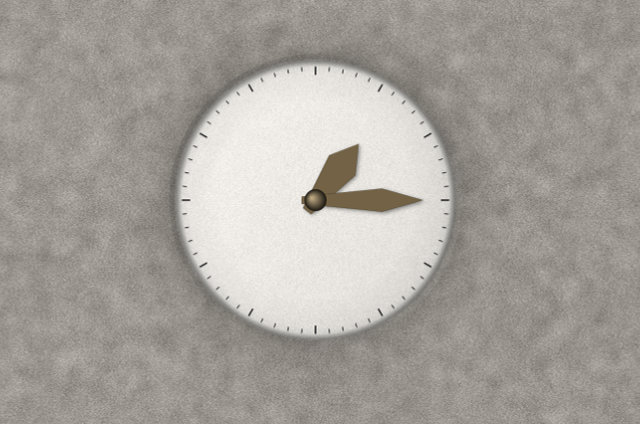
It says 1:15
